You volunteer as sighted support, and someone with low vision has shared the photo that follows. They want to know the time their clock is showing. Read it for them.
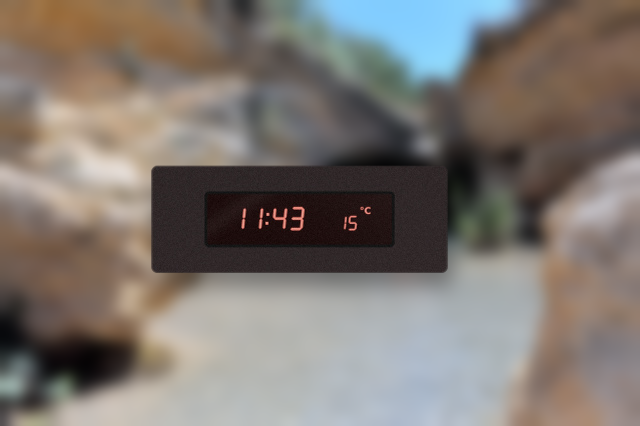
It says 11:43
